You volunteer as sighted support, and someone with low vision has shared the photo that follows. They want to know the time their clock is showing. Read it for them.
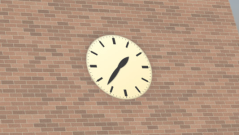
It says 1:37
